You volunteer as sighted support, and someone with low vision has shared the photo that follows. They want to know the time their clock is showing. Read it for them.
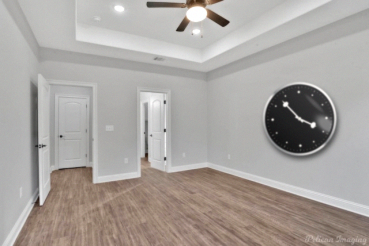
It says 3:53
